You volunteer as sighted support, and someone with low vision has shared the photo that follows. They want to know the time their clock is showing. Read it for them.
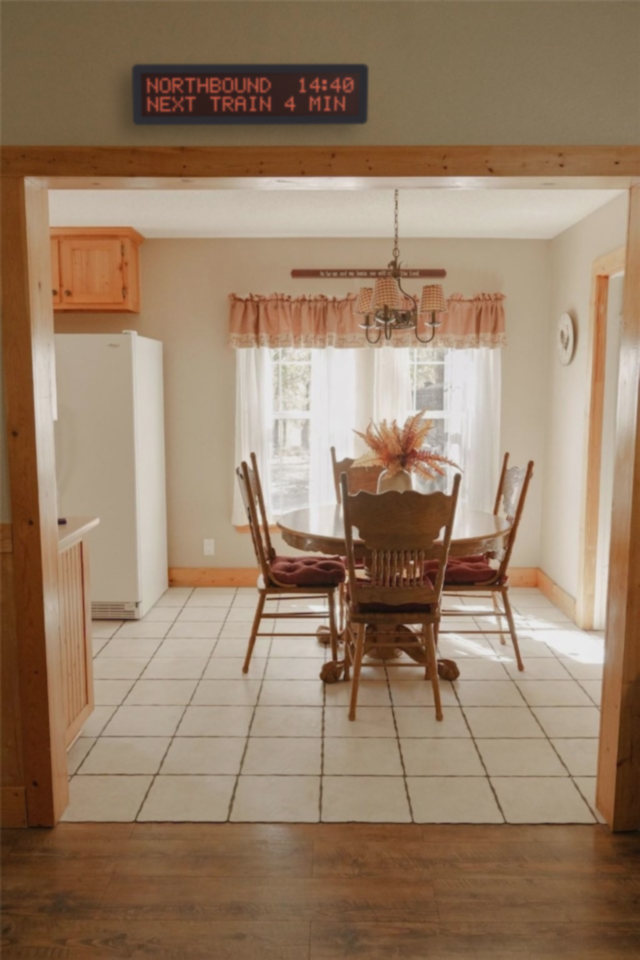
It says 14:40
